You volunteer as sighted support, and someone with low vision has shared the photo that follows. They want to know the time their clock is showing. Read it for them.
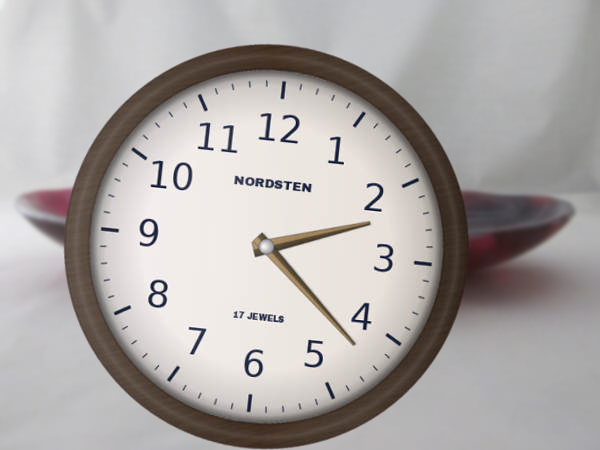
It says 2:22
